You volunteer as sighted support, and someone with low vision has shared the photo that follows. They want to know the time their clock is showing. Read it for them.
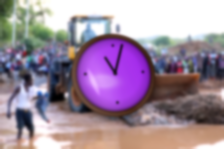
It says 11:03
